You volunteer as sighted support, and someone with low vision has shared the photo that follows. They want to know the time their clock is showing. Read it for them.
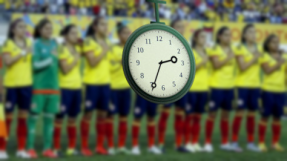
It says 2:34
